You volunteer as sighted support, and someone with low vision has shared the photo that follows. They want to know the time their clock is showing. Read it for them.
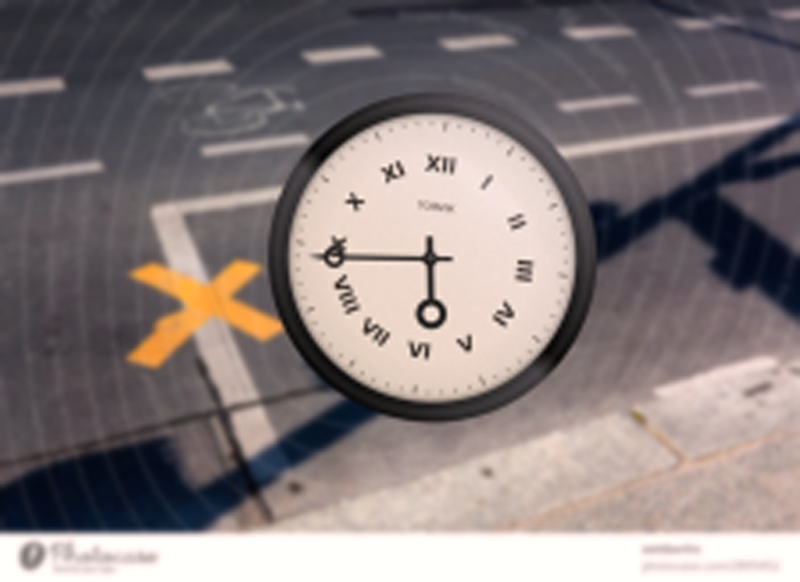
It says 5:44
